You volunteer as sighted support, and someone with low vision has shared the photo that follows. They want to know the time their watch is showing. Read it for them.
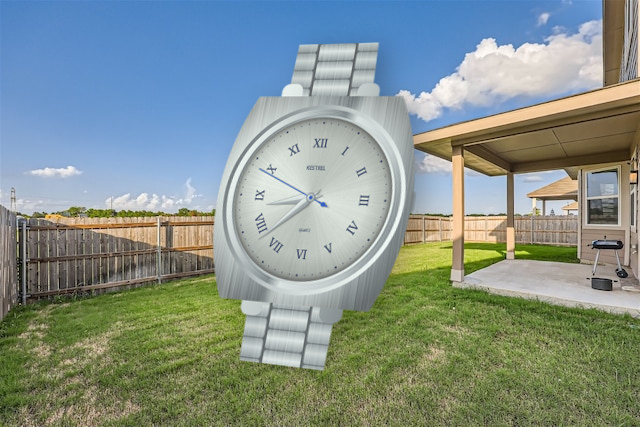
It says 8:37:49
